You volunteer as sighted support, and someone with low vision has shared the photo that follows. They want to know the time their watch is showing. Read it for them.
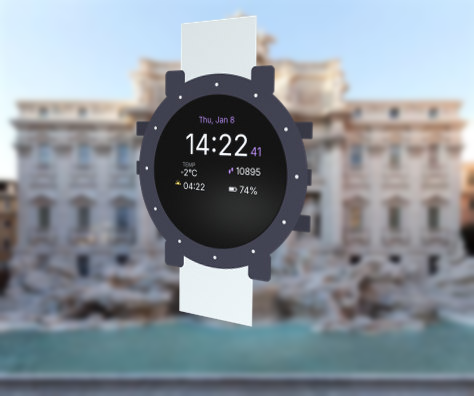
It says 14:22:41
